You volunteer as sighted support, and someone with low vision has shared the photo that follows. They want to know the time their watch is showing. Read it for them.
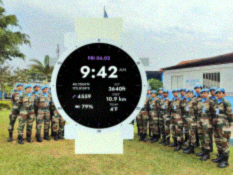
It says 9:42
